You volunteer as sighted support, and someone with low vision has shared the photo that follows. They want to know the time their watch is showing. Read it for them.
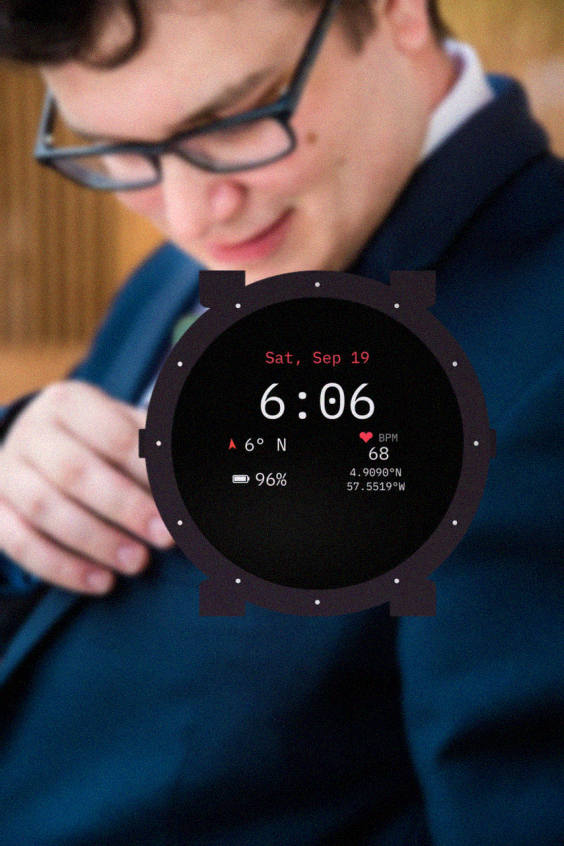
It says 6:06
